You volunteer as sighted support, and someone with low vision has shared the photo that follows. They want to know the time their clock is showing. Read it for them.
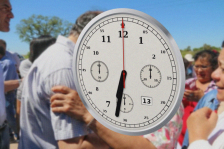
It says 6:32
